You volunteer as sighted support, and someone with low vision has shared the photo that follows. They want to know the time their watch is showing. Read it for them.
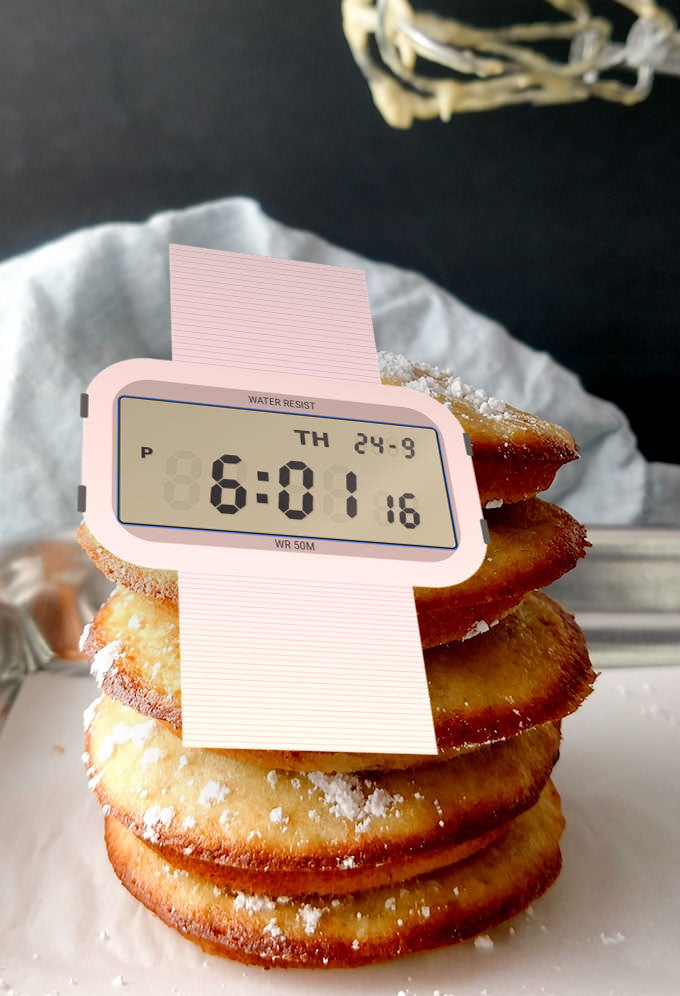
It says 6:01:16
